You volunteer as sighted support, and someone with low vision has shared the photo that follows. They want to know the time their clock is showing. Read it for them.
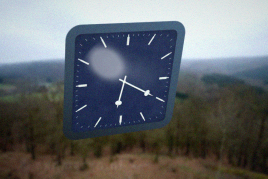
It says 6:20
